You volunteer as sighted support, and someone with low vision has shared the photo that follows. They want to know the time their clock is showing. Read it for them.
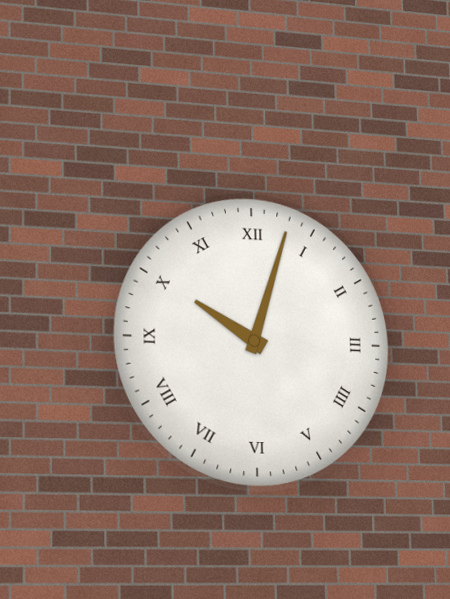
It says 10:03
